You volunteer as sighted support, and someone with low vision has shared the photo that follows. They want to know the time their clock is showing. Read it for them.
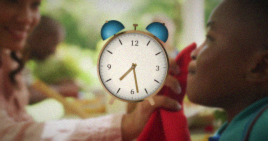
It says 7:28
